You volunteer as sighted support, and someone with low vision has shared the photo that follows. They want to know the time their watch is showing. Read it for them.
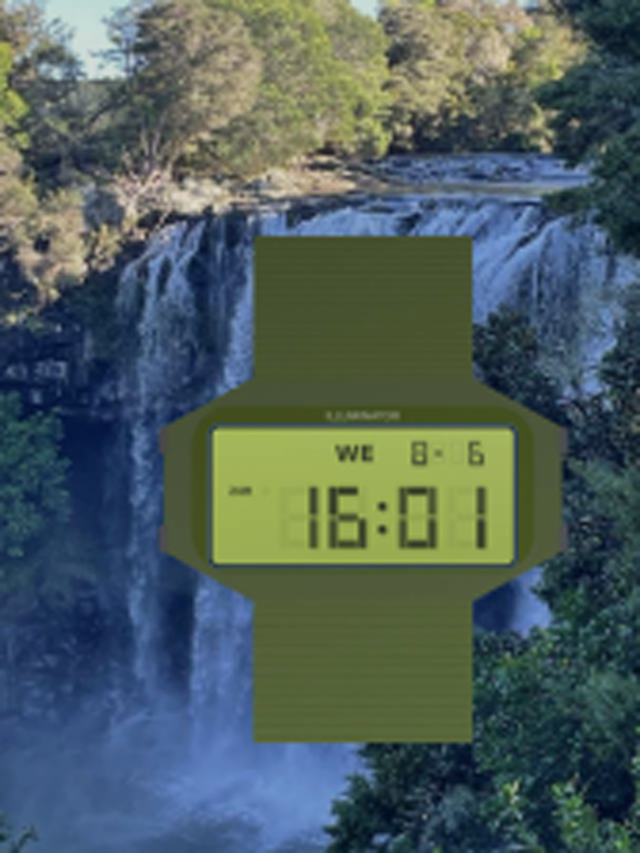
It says 16:01
